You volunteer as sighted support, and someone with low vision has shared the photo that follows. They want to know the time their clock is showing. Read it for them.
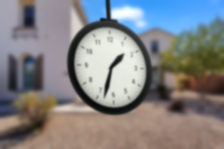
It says 1:33
